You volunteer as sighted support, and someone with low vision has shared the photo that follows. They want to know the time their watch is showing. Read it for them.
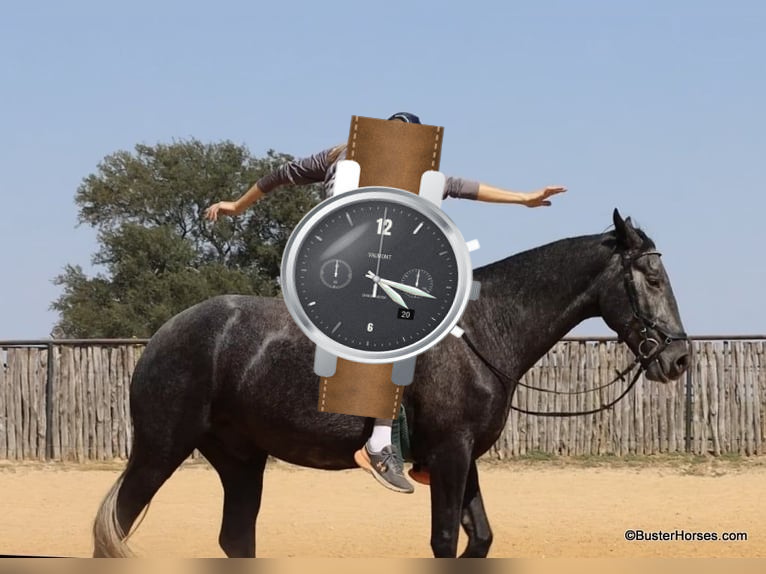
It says 4:17
